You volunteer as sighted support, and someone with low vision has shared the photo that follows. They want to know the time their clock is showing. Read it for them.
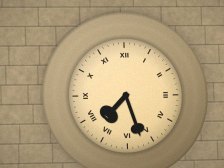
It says 7:27
